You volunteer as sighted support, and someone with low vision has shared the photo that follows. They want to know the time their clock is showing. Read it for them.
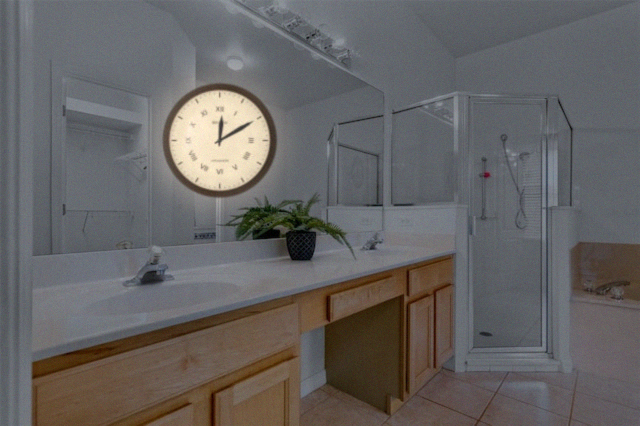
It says 12:10
